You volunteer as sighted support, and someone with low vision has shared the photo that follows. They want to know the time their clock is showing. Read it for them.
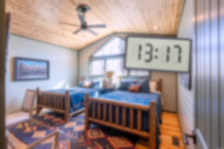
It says 13:17
